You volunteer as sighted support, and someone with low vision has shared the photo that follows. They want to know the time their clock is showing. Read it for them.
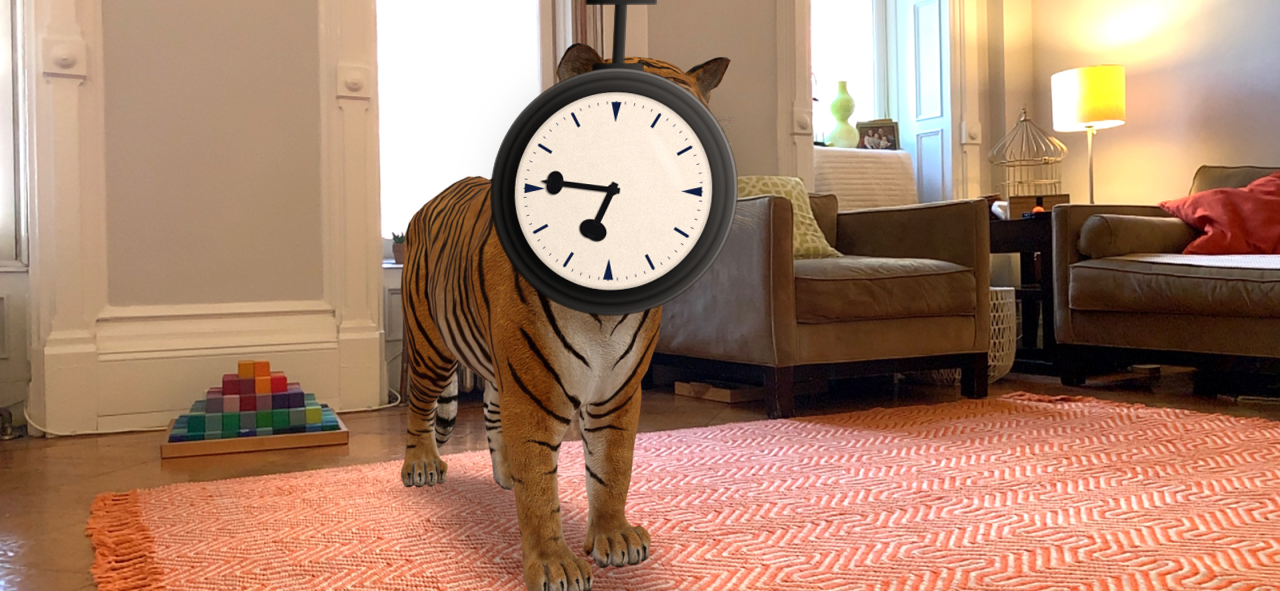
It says 6:46
